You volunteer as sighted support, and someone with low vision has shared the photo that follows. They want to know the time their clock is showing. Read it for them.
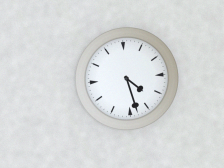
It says 4:28
